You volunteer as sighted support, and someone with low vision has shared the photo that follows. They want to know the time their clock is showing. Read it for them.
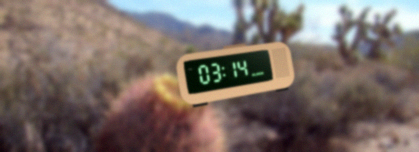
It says 3:14
